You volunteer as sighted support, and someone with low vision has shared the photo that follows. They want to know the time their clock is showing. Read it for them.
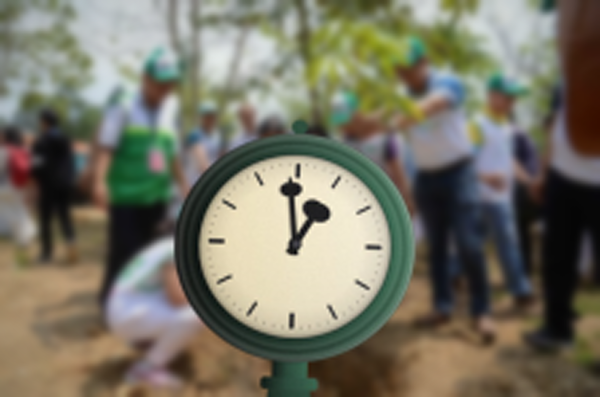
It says 12:59
